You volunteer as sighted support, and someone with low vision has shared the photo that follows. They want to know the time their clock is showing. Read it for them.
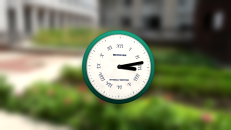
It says 3:13
